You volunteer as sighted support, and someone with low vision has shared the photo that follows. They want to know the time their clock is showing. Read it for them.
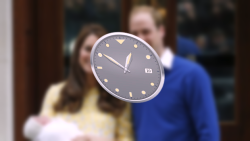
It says 12:51
